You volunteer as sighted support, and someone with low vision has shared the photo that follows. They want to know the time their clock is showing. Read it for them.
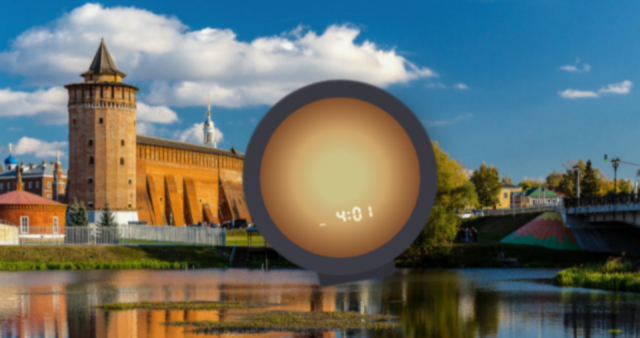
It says 4:01
